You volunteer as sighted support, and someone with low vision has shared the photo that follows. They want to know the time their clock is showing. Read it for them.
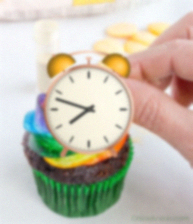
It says 7:48
